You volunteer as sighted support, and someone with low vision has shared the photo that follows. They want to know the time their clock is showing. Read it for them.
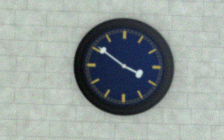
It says 3:51
